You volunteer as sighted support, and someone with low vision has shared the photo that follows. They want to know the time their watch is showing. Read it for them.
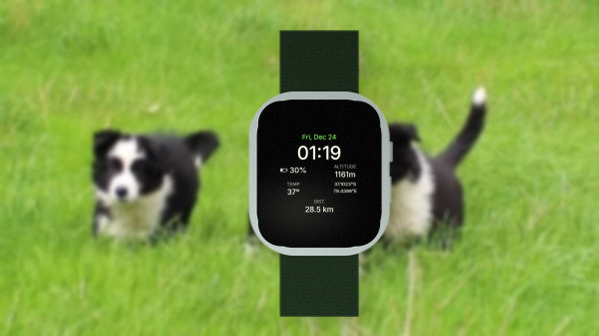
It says 1:19
